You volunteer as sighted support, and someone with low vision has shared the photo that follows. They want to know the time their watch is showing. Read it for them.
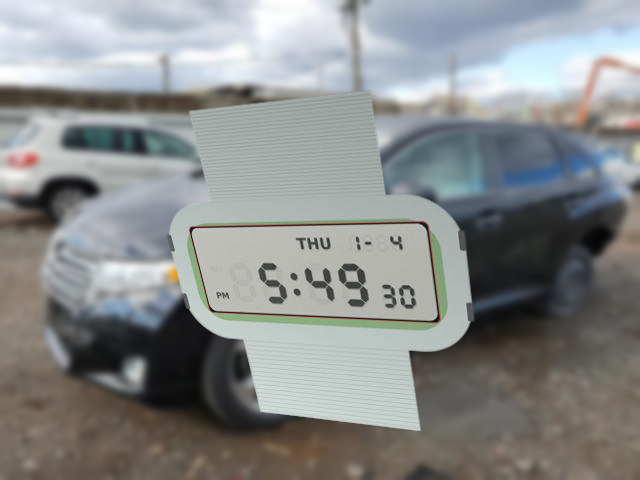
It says 5:49:30
